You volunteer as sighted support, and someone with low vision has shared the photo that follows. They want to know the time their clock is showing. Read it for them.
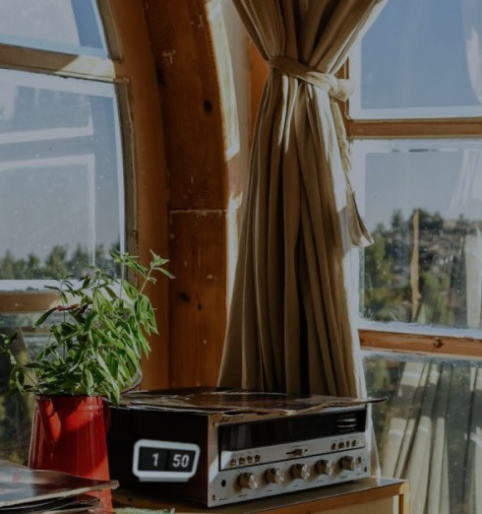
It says 1:50
